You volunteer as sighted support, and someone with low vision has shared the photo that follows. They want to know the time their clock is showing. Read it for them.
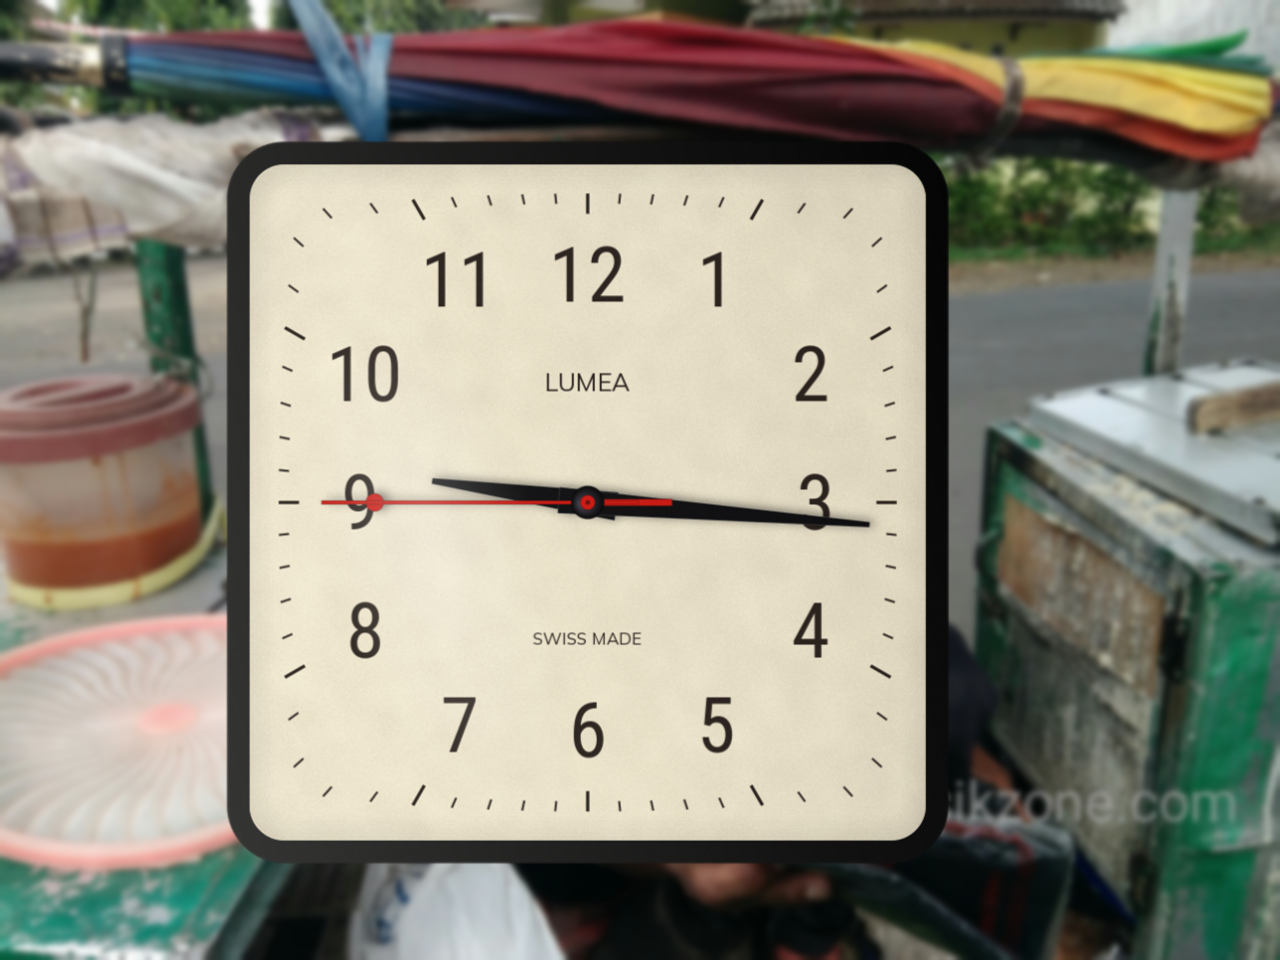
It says 9:15:45
